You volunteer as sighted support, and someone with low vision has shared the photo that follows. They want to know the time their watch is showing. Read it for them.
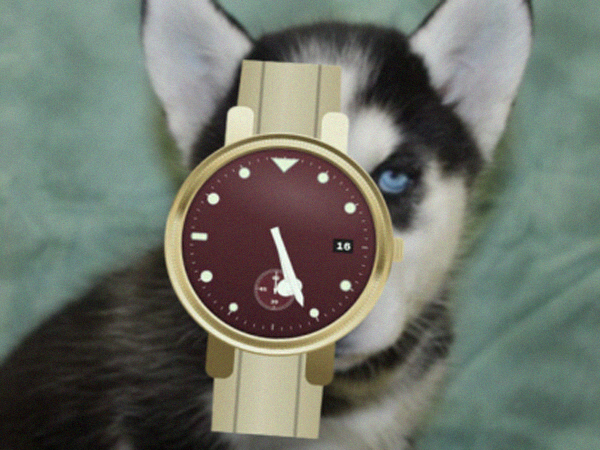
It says 5:26
